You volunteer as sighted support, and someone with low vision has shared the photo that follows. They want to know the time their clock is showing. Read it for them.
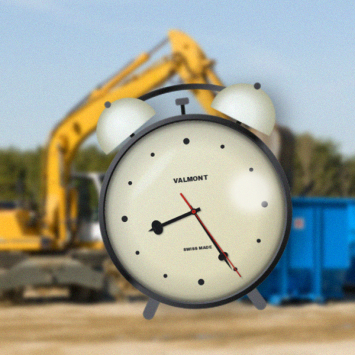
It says 8:25:25
